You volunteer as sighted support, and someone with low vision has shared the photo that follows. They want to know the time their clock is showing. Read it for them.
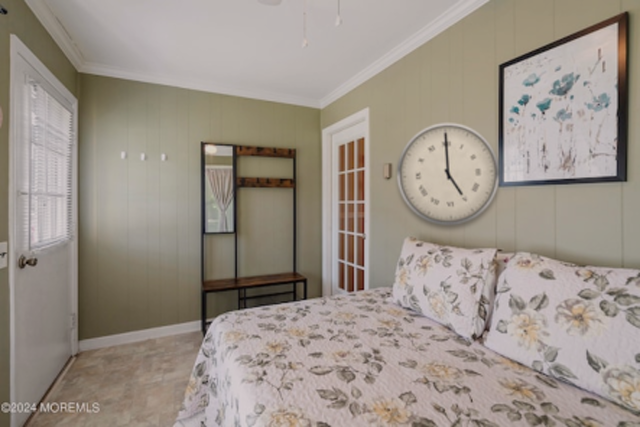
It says 5:00
